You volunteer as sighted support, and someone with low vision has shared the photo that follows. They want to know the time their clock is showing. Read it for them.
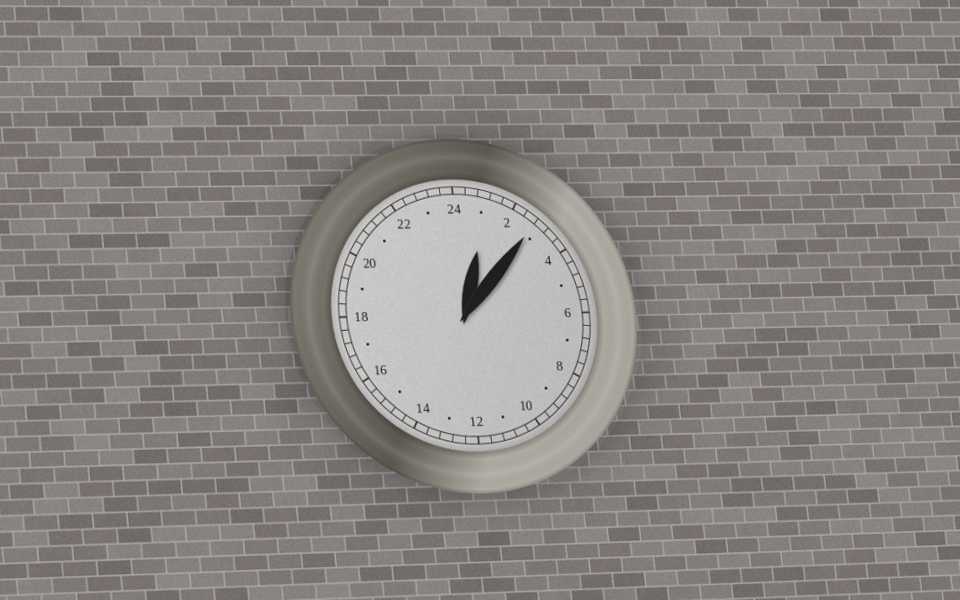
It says 1:07
